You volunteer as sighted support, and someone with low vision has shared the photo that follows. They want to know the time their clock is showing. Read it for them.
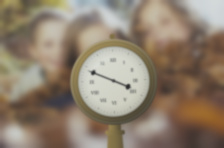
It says 3:49
